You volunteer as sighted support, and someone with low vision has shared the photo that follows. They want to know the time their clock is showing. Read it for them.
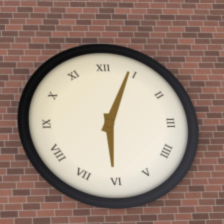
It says 6:04
